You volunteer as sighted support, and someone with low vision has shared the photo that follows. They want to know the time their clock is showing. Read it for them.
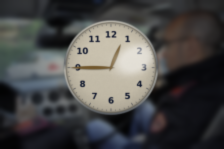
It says 12:45
